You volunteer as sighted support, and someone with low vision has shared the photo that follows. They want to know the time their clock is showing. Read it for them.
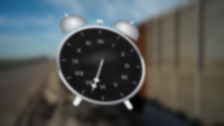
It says 6:33
